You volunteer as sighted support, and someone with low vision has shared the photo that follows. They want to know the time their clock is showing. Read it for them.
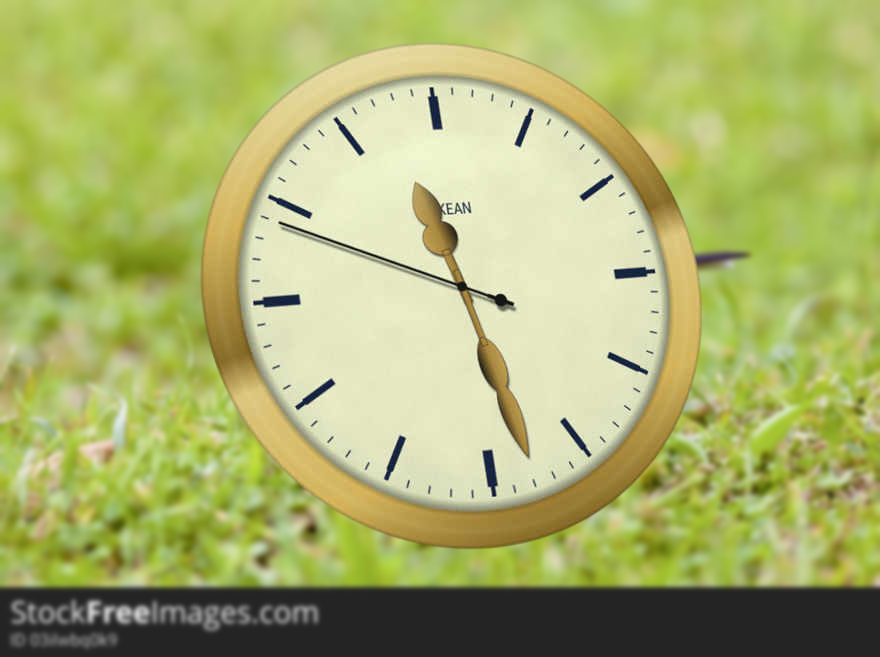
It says 11:27:49
